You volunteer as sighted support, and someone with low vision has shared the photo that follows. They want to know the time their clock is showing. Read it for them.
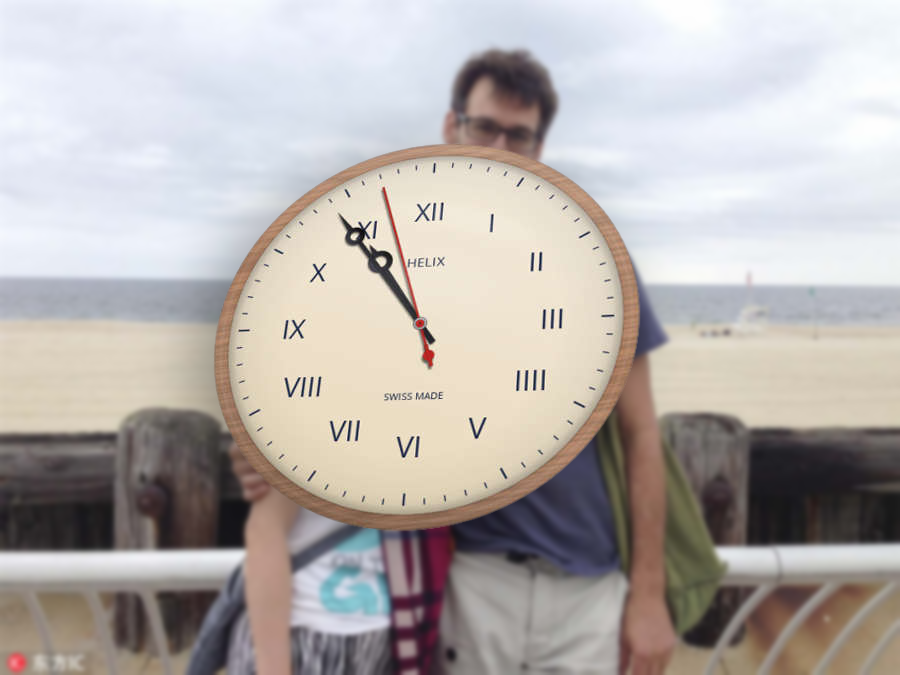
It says 10:53:57
